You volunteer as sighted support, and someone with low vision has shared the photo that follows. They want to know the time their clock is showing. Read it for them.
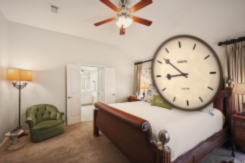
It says 8:52
